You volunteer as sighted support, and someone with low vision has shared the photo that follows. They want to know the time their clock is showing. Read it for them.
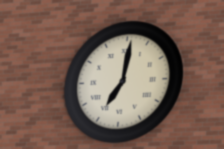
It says 7:01
